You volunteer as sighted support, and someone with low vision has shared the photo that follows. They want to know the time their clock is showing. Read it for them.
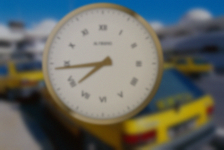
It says 7:44
